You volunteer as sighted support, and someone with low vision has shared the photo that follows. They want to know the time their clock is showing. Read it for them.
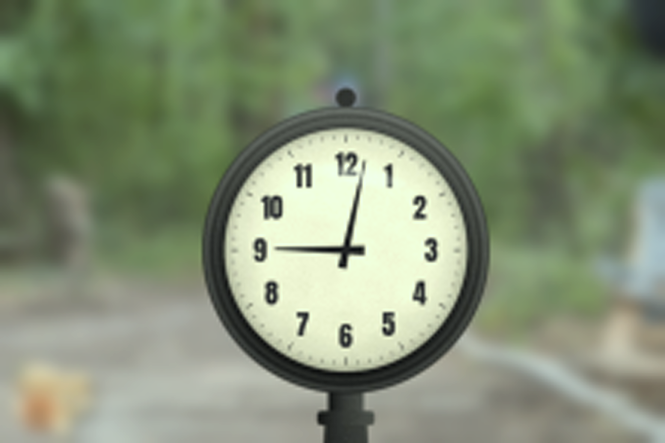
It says 9:02
